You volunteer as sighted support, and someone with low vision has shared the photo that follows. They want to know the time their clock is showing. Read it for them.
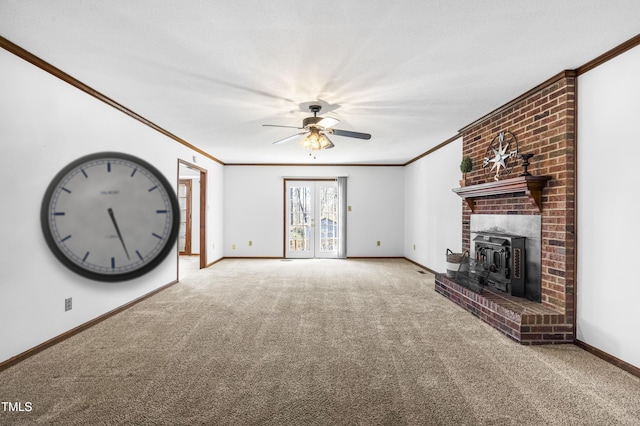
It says 5:27
